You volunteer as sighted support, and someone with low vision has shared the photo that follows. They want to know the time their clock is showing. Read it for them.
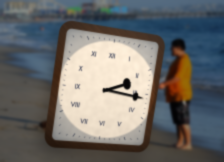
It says 2:16
